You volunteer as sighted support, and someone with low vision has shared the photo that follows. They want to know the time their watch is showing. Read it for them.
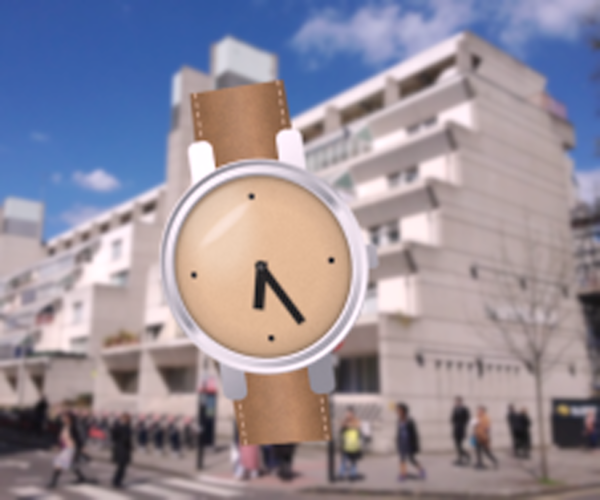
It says 6:25
